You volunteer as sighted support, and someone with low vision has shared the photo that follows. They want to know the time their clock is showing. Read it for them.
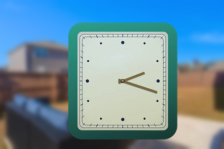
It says 2:18
